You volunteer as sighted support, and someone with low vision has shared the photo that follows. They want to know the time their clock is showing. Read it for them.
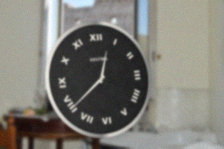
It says 12:39
